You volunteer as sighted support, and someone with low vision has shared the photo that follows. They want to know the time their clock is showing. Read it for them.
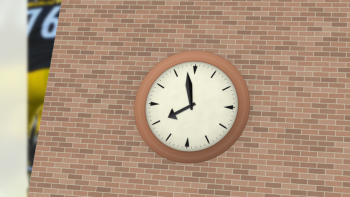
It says 7:58
